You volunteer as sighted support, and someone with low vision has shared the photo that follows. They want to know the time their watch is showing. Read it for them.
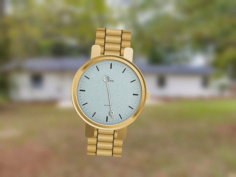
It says 11:28
